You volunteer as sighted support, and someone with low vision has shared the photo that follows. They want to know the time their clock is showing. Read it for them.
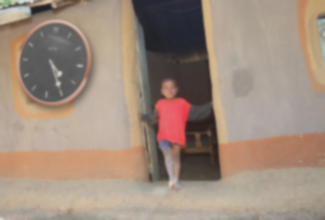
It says 4:25
